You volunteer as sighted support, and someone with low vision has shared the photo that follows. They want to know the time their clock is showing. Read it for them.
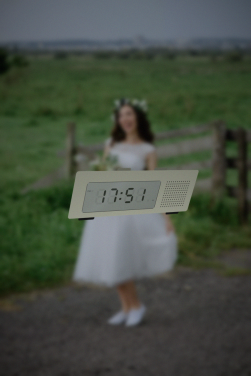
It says 17:51
